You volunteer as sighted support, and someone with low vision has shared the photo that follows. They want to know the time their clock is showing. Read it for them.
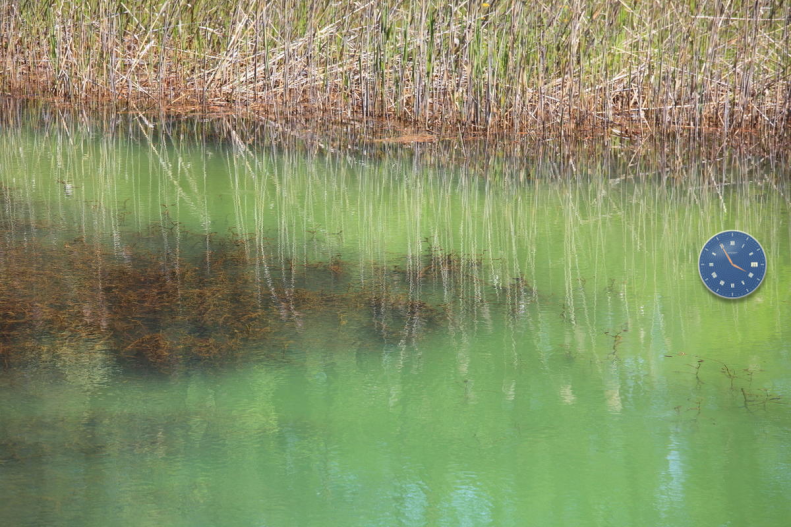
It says 3:55
